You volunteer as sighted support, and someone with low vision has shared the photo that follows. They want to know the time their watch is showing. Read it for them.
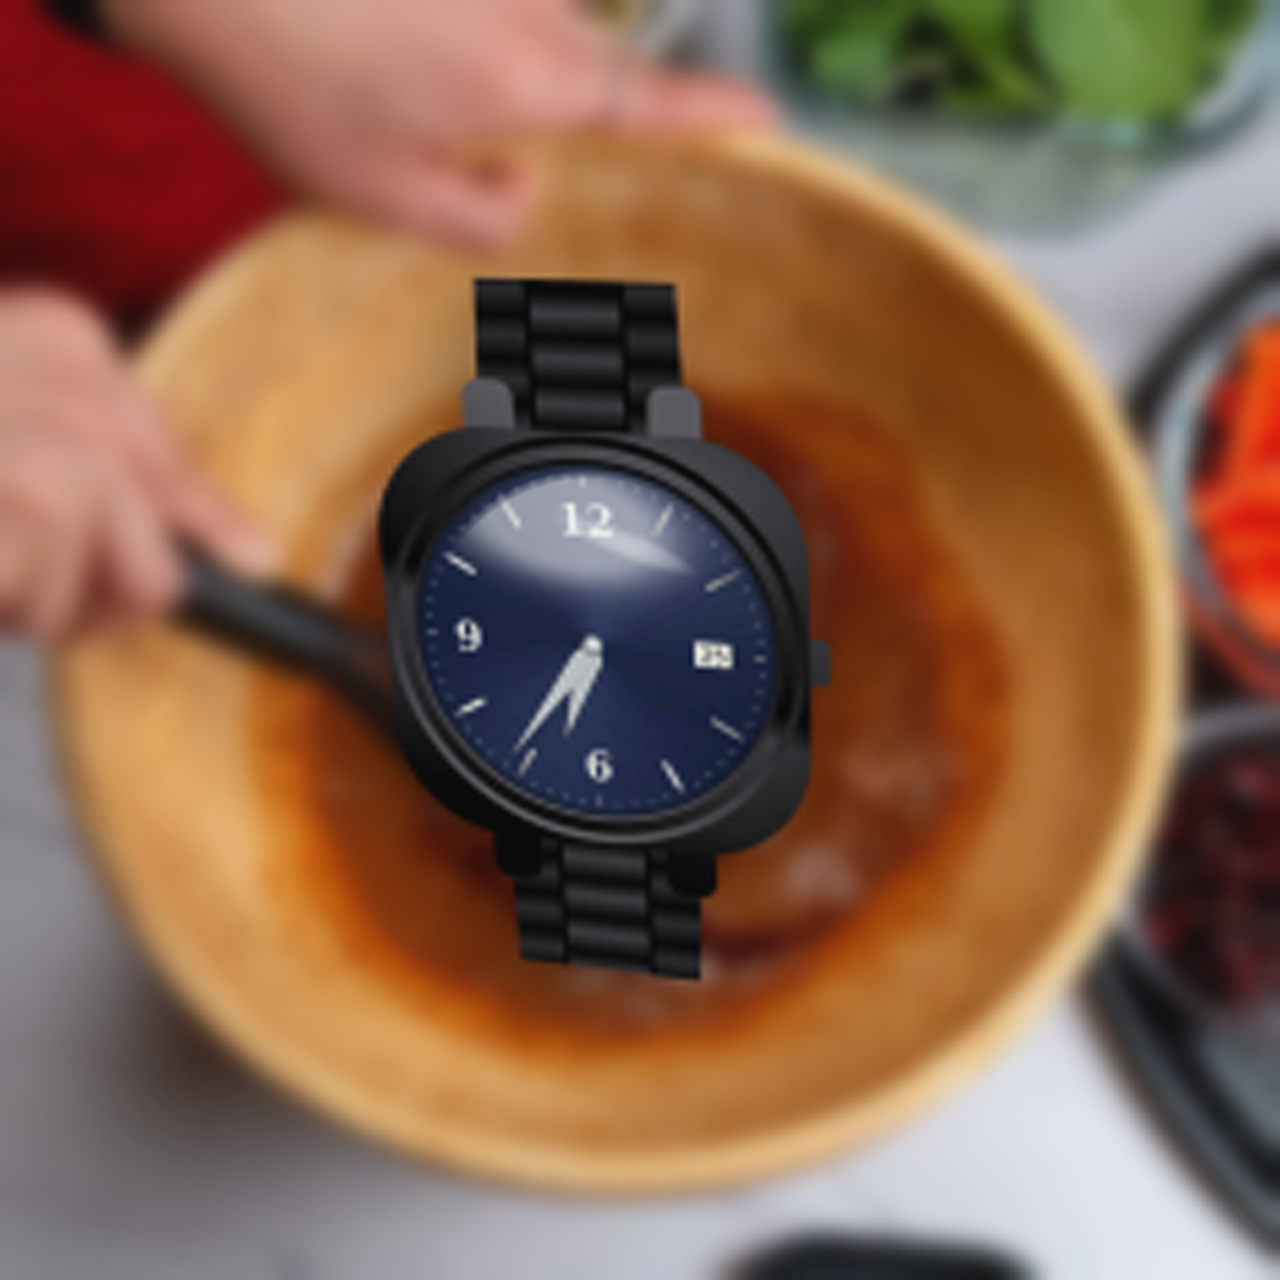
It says 6:36
